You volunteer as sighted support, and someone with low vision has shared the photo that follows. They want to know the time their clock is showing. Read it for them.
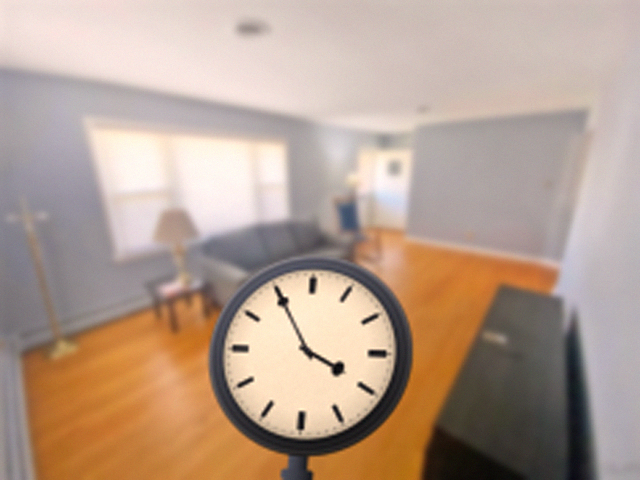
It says 3:55
